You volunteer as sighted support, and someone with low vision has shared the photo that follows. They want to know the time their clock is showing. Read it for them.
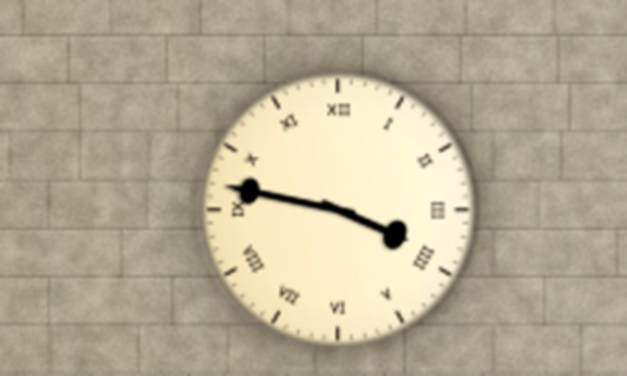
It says 3:47
